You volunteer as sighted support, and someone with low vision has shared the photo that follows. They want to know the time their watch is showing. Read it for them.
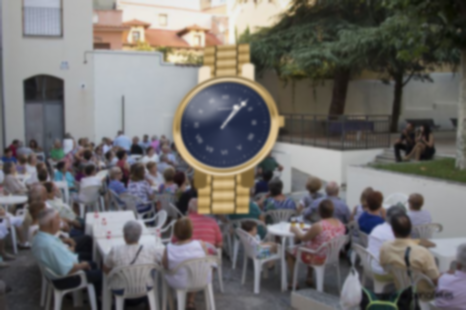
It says 1:07
